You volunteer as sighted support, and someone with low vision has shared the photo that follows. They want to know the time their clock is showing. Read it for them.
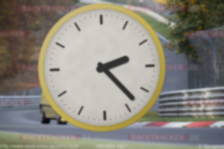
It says 2:23
